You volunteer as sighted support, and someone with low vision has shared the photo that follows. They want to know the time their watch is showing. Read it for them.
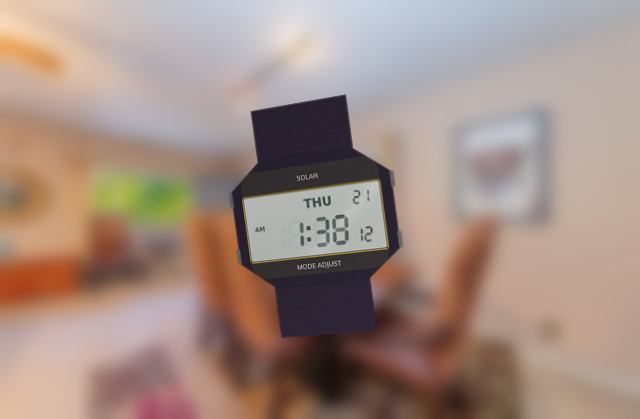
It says 1:38:12
